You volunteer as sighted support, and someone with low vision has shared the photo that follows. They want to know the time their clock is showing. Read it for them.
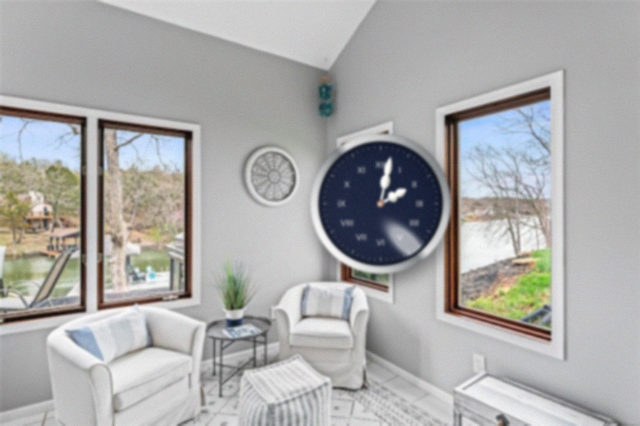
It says 2:02
